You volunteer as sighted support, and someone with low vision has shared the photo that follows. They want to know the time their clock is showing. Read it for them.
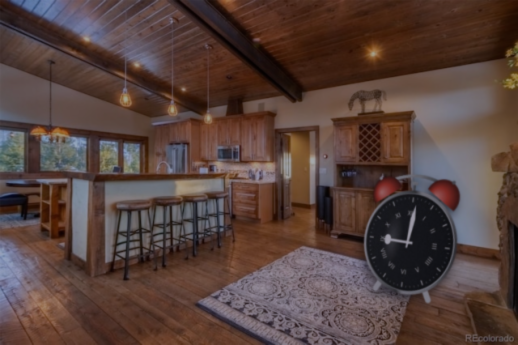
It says 9:01
